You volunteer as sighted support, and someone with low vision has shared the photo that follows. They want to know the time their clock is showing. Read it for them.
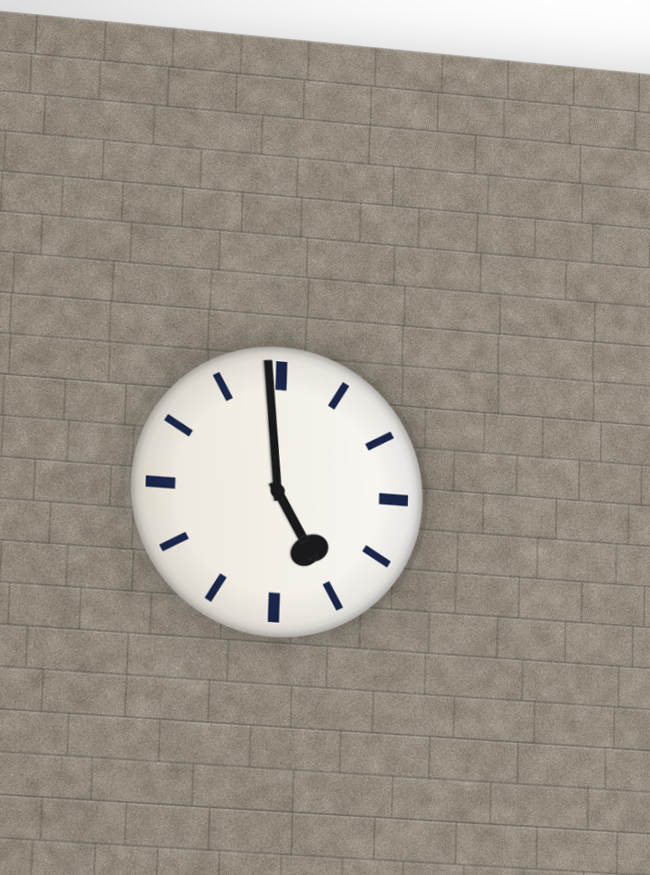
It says 4:59
